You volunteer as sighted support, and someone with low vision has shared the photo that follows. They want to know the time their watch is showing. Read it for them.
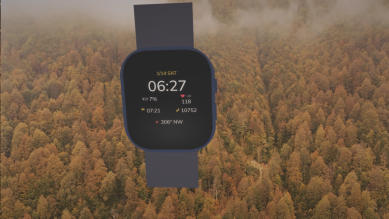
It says 6:27
